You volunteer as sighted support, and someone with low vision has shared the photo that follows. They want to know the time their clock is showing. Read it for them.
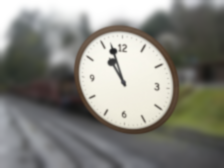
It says 10:57
